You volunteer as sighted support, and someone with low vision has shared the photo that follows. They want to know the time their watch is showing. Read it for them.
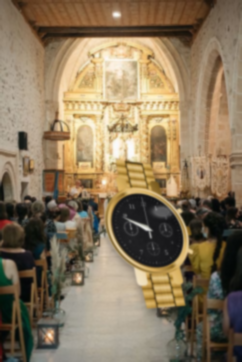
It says 9:49
